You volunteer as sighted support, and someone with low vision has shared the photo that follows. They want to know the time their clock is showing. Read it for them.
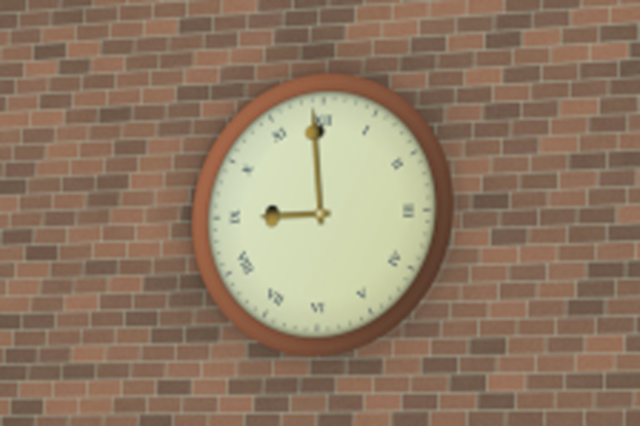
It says 8:59
